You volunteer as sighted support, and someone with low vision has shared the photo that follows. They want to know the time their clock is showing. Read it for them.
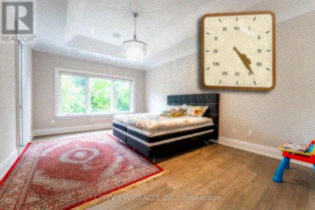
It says 4:24
